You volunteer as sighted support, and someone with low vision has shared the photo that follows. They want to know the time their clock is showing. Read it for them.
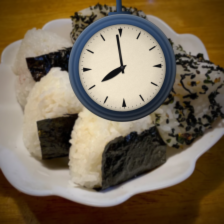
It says 7:59
